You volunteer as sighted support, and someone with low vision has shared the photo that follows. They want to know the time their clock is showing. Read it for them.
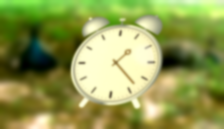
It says 1:23
